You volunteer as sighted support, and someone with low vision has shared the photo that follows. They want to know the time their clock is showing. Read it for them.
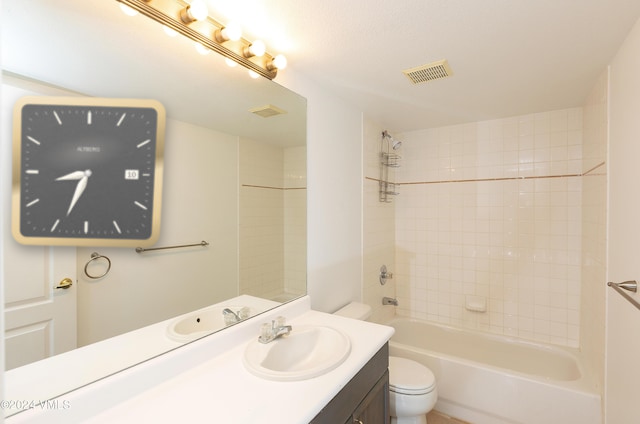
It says 8:34
